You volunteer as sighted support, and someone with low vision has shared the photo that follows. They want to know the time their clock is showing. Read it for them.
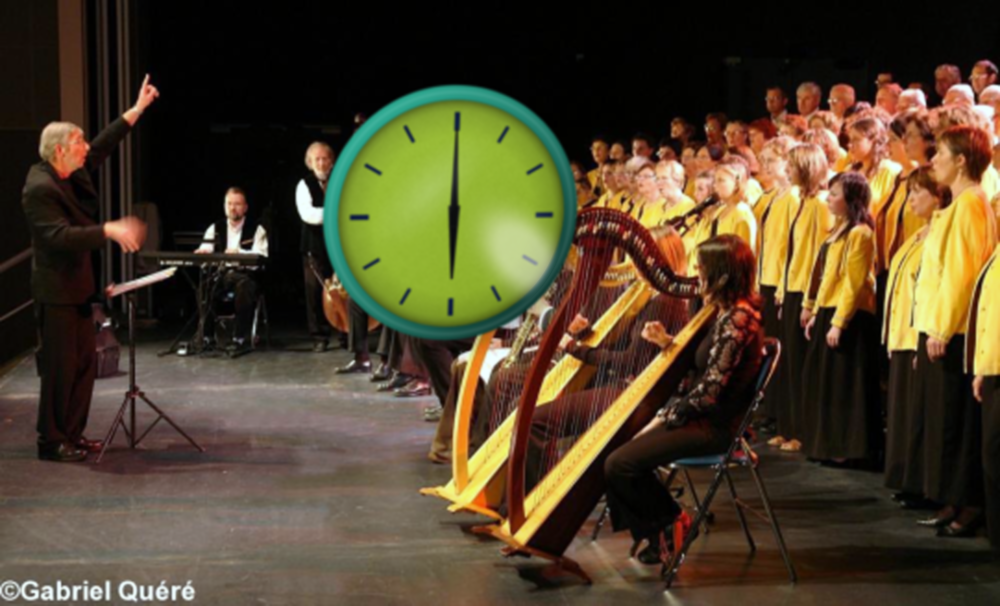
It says 6:00
